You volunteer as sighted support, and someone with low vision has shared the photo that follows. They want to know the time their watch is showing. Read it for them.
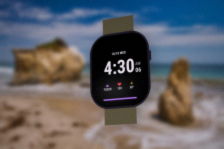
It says 4:30
